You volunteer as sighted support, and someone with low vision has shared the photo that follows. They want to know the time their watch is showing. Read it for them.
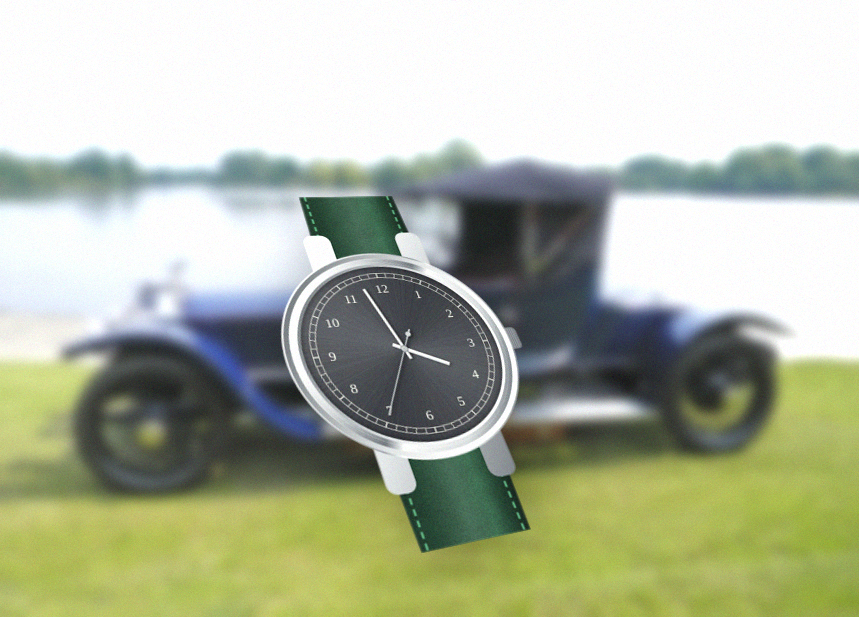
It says 3:57:35
